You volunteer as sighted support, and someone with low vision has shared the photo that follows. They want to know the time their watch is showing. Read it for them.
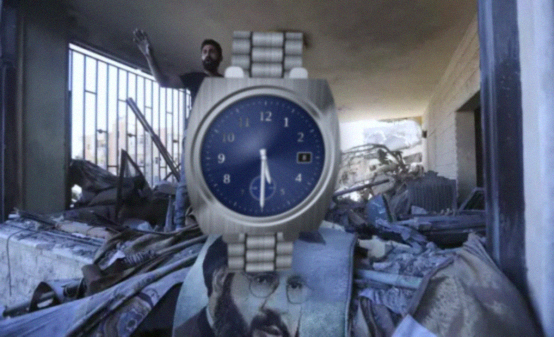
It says 5:30
